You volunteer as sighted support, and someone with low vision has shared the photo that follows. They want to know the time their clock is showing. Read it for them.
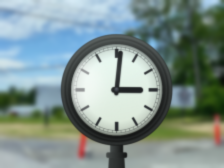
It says 3:01
